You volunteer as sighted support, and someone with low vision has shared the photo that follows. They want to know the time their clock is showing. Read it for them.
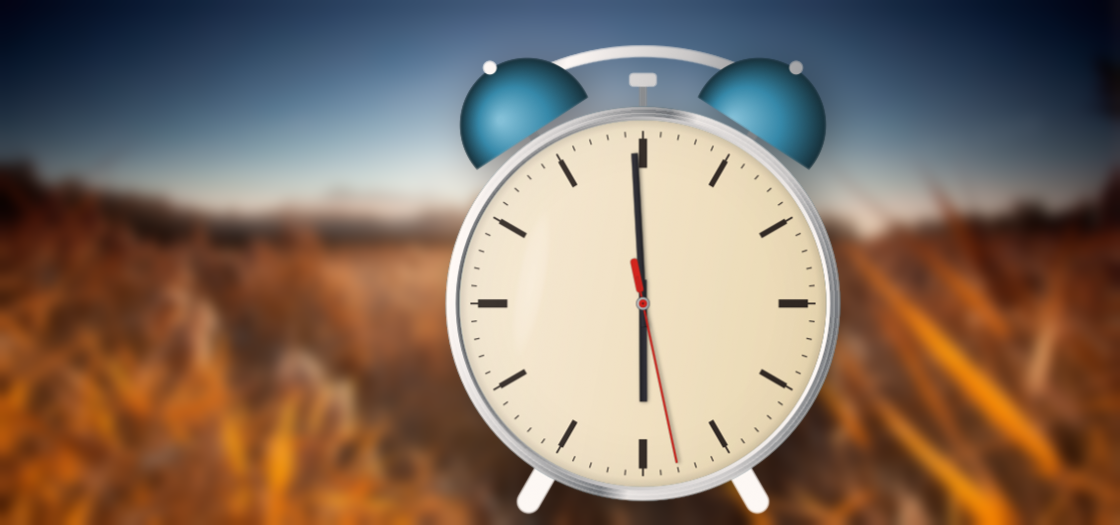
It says 5:59:28
